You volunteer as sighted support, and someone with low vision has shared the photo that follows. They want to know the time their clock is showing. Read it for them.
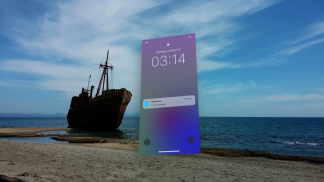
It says 3:14
